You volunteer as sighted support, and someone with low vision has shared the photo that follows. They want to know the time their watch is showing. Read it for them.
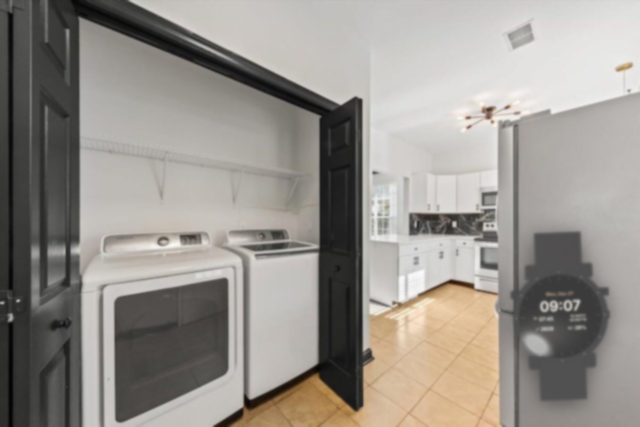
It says 9:07
